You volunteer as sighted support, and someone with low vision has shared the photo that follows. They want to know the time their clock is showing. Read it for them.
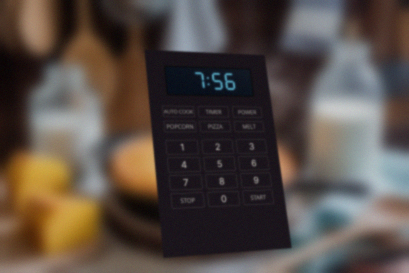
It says 7:56
